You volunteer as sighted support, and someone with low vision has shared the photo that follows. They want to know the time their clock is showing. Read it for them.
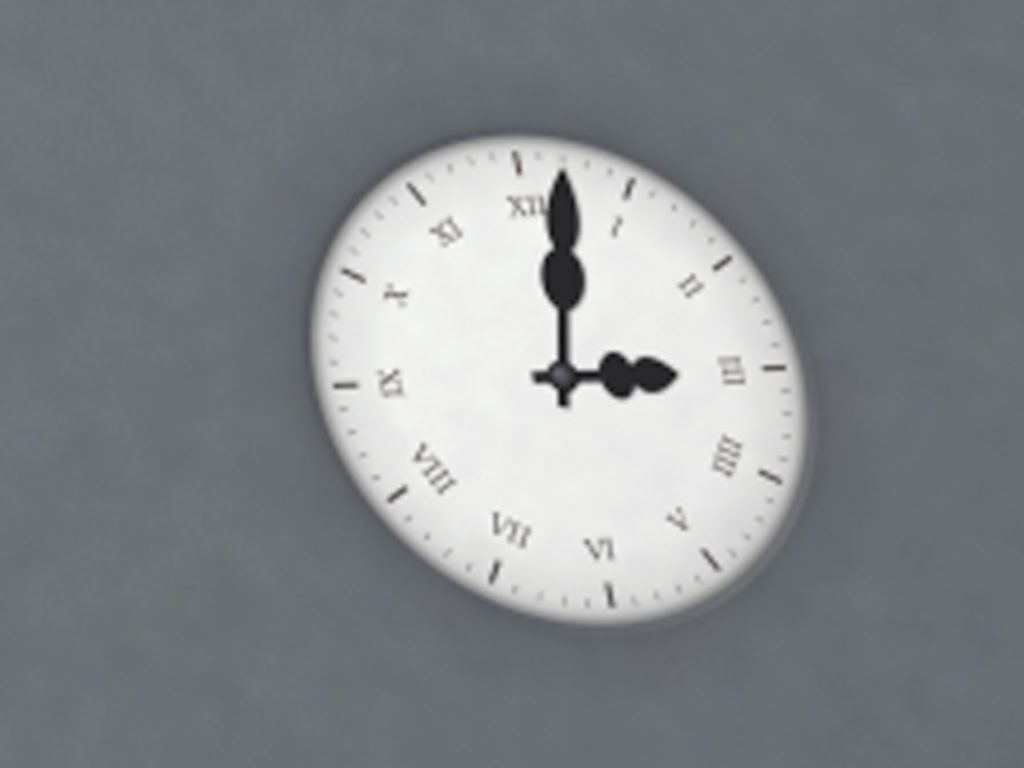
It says 3:02
